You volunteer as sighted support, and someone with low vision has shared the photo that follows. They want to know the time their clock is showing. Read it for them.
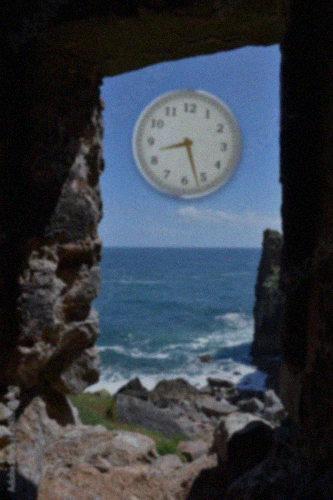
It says 8:27
